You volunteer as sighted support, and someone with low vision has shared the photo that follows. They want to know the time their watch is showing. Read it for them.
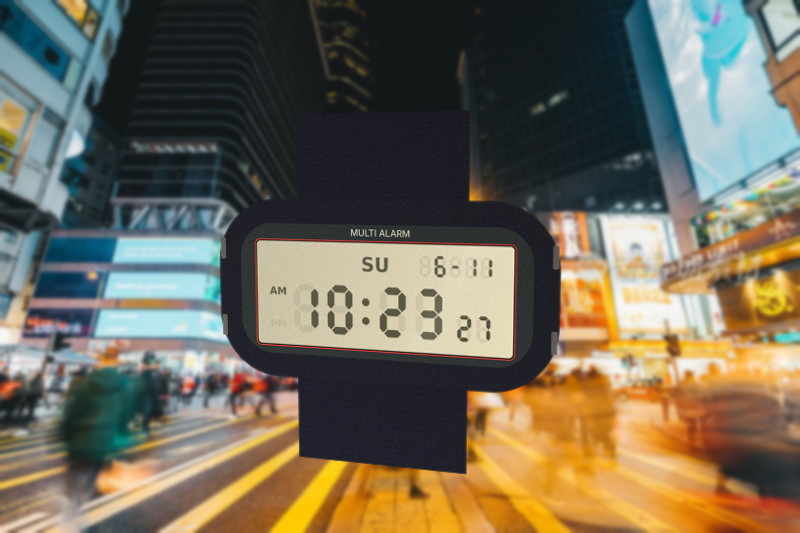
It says 10:23:27
